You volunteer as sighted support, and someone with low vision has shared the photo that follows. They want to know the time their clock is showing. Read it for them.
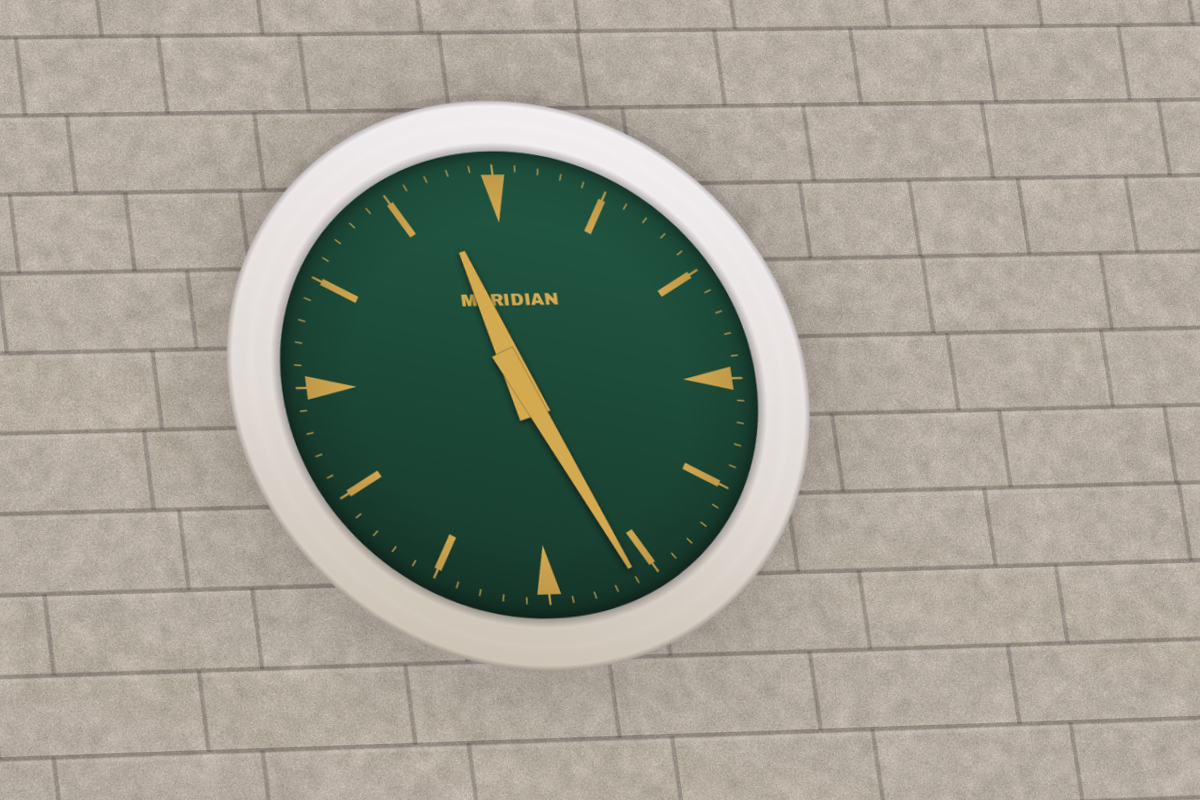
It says 11:26
